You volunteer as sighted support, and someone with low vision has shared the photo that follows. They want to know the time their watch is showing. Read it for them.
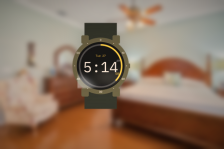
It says 5:14
